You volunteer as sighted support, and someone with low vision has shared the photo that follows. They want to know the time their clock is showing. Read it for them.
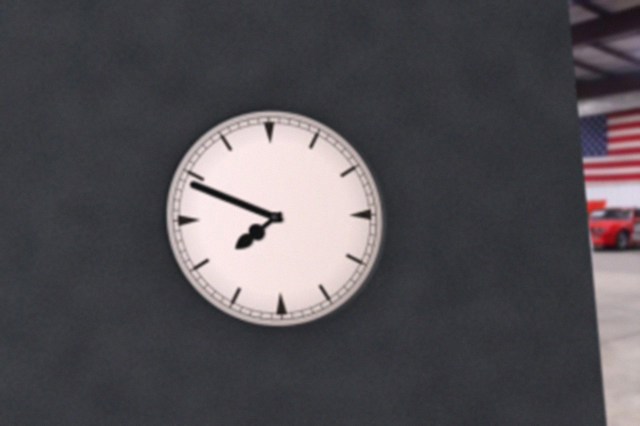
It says 7:49
